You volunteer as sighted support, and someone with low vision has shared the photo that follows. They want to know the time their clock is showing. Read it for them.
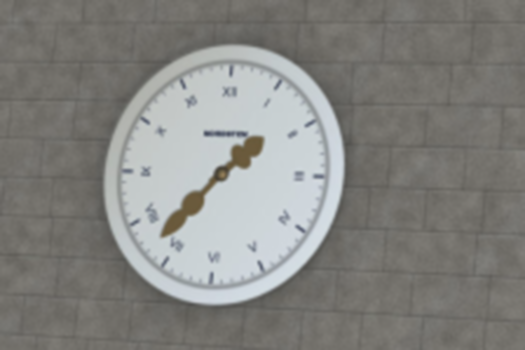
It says 1:37
